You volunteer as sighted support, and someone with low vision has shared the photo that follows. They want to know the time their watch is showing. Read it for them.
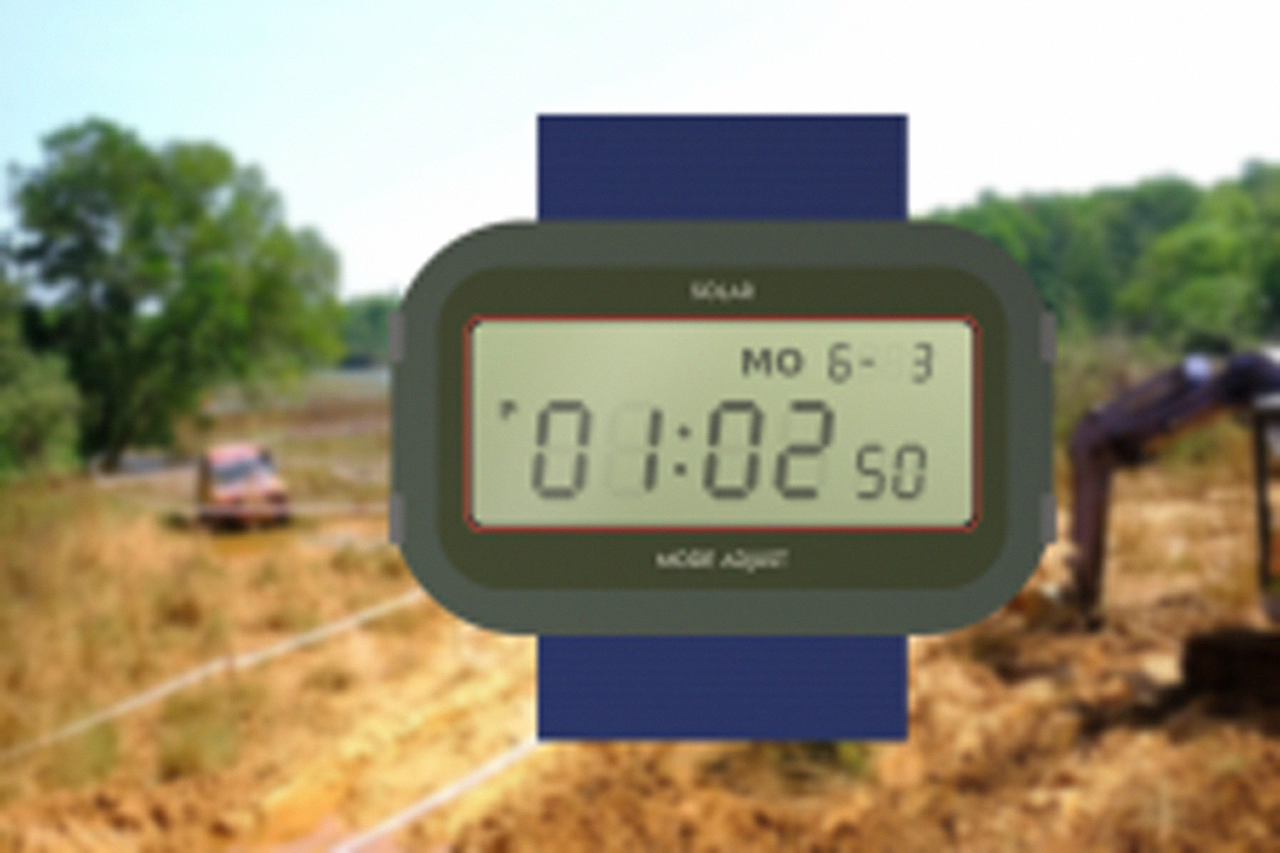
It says 1:02:50
